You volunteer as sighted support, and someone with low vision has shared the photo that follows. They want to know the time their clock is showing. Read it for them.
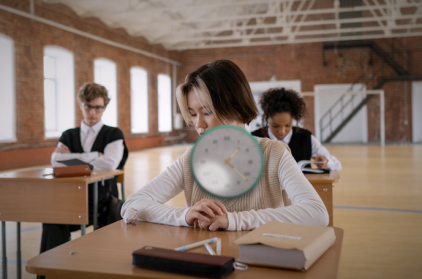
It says 1:22
